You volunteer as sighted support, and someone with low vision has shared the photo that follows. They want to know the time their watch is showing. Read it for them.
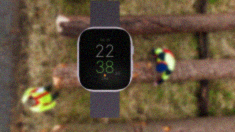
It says 22:38
